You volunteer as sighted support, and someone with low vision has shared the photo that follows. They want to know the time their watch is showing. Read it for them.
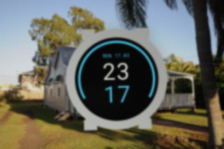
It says 23:17
